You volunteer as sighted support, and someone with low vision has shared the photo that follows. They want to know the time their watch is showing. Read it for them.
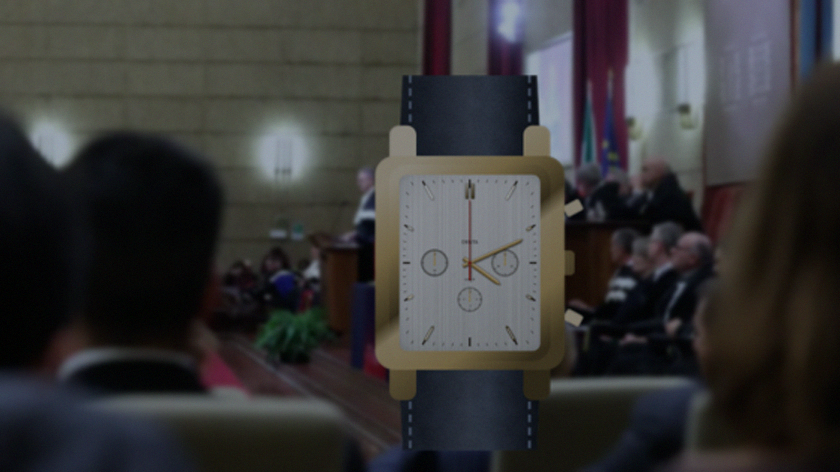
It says 4:11
